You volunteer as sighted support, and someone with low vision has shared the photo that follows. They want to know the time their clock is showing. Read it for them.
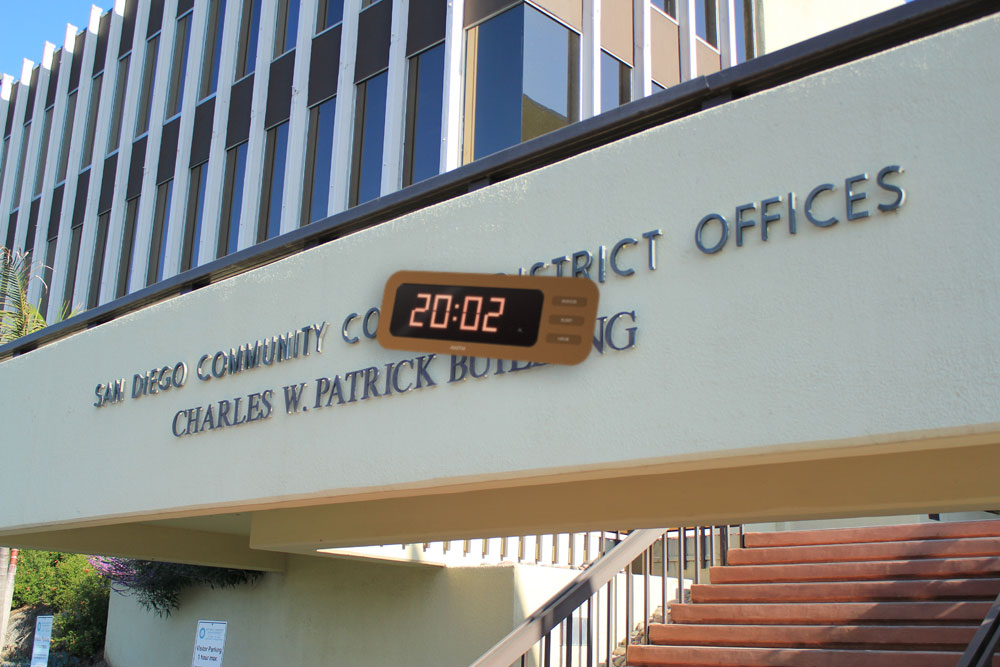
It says 20:02
